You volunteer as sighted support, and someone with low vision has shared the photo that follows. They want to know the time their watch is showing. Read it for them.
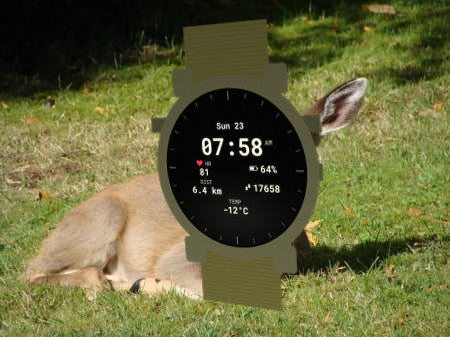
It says 7:58
